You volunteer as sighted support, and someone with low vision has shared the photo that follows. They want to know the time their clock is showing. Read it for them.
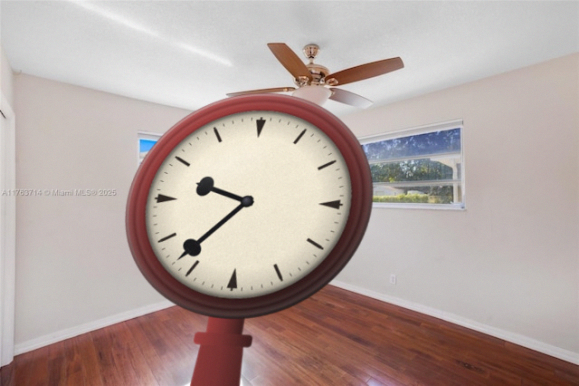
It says 9:37
